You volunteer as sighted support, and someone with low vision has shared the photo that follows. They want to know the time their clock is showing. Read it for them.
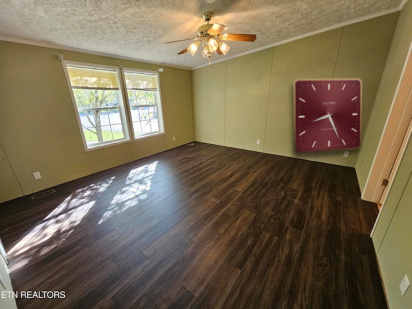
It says 8:26
